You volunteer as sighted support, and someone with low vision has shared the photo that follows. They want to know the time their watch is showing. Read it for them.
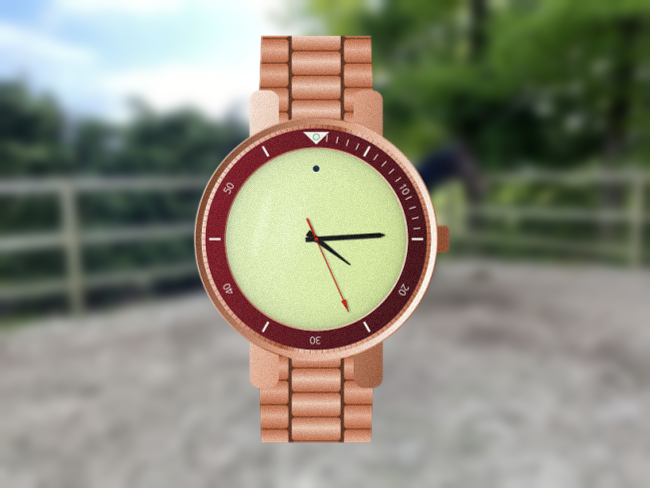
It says 4:14:26
